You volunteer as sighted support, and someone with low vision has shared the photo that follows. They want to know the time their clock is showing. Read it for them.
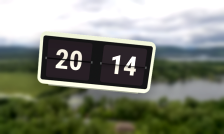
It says 20:14
